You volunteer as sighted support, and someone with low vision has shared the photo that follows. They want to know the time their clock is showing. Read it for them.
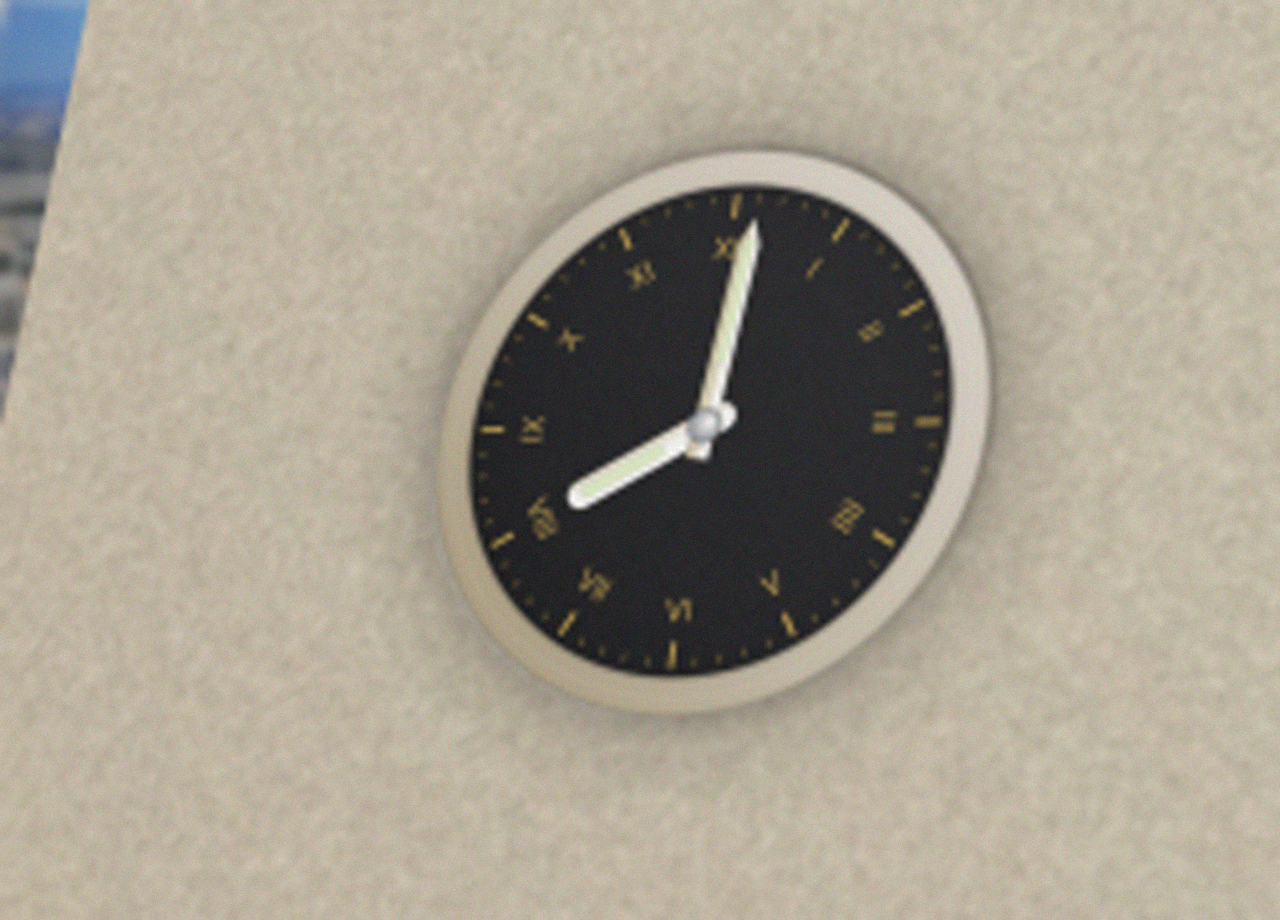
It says 8:01
